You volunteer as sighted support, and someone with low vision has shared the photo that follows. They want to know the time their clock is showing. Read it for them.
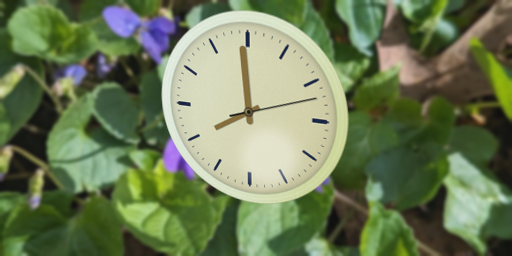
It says 7:59:12
